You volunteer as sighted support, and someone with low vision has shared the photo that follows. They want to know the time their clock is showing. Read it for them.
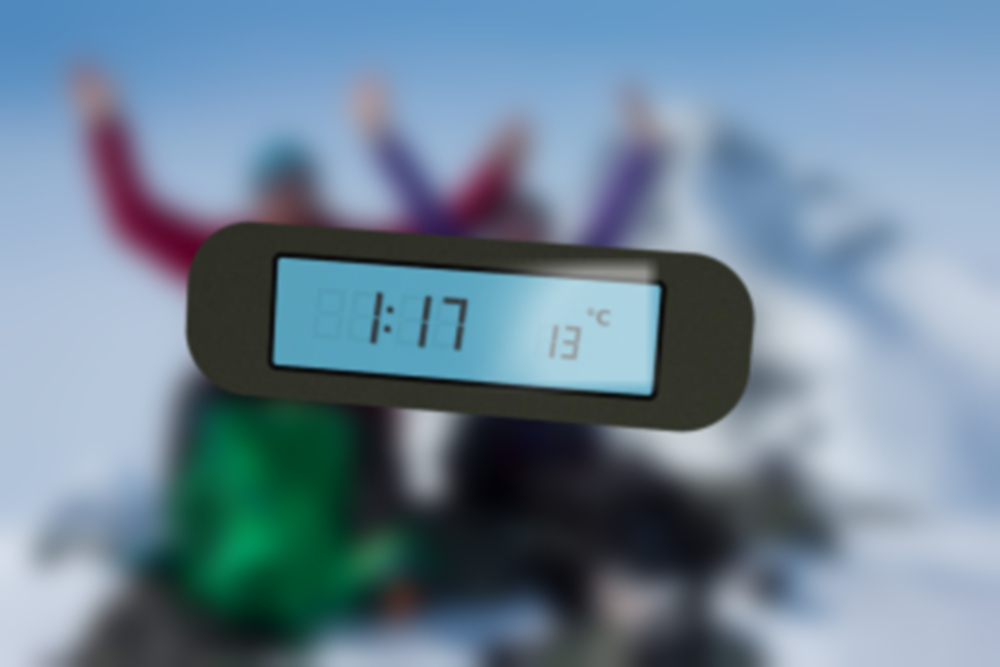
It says 1:17
